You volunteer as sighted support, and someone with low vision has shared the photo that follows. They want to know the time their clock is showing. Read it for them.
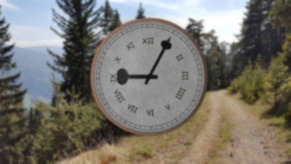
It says 9:05
